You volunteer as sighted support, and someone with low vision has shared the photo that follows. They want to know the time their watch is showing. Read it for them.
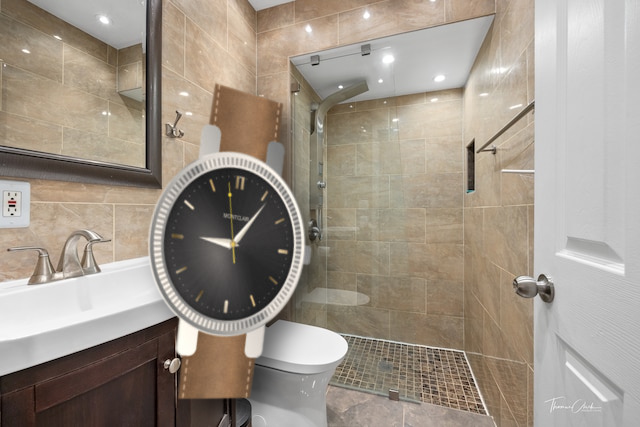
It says 9:05:58
